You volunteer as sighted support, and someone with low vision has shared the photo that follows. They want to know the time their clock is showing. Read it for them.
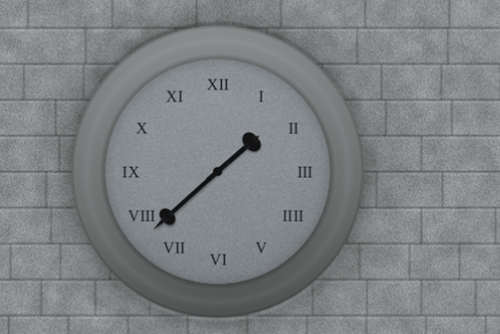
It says 1:38
